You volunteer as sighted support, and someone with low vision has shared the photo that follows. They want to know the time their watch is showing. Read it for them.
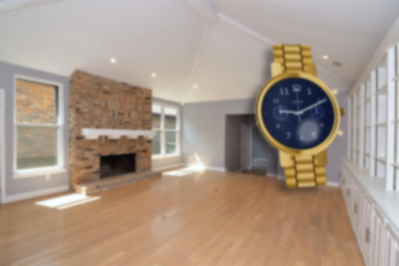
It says 9:11
